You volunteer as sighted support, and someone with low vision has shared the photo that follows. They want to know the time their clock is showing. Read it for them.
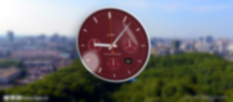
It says 9:07
